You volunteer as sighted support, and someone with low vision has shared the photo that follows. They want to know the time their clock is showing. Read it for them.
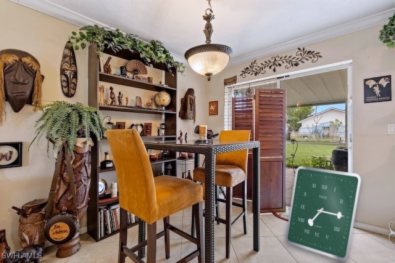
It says 7:15
